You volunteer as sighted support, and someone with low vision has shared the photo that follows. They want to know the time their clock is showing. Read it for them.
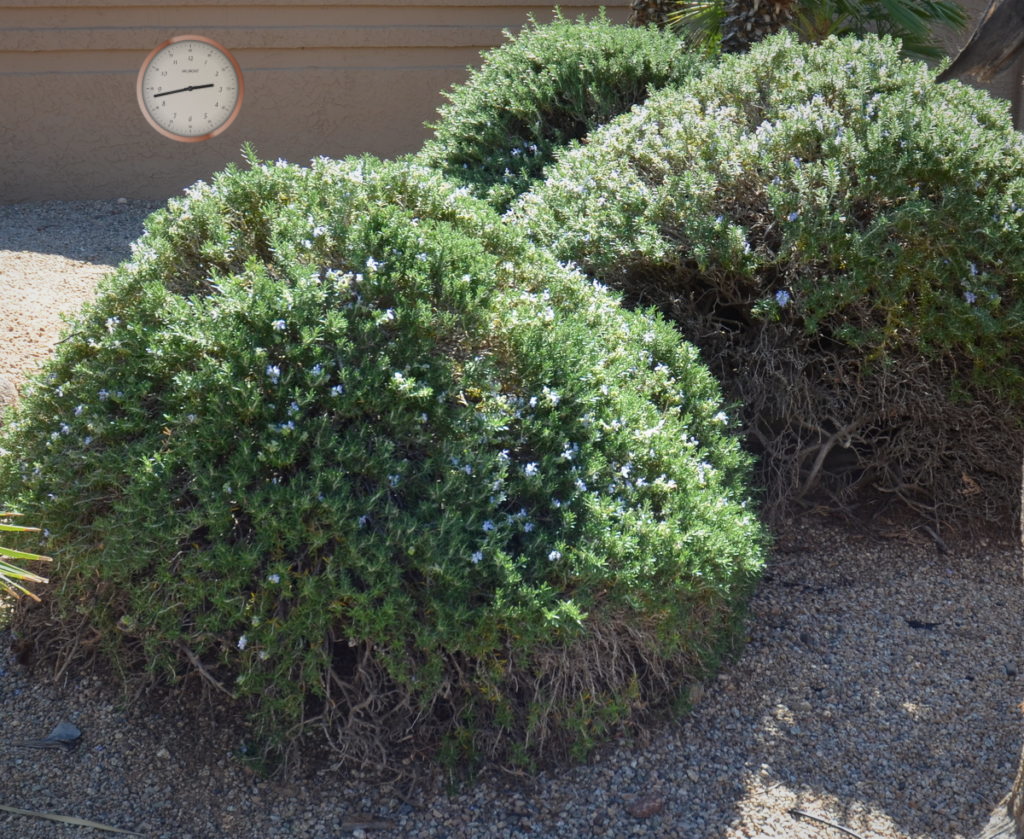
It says 2:43
